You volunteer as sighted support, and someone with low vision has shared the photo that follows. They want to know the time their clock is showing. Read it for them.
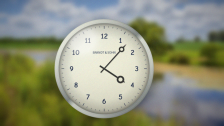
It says 4:07
